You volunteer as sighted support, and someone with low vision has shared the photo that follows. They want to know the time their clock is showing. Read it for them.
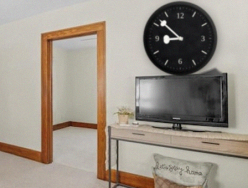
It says 8:52
